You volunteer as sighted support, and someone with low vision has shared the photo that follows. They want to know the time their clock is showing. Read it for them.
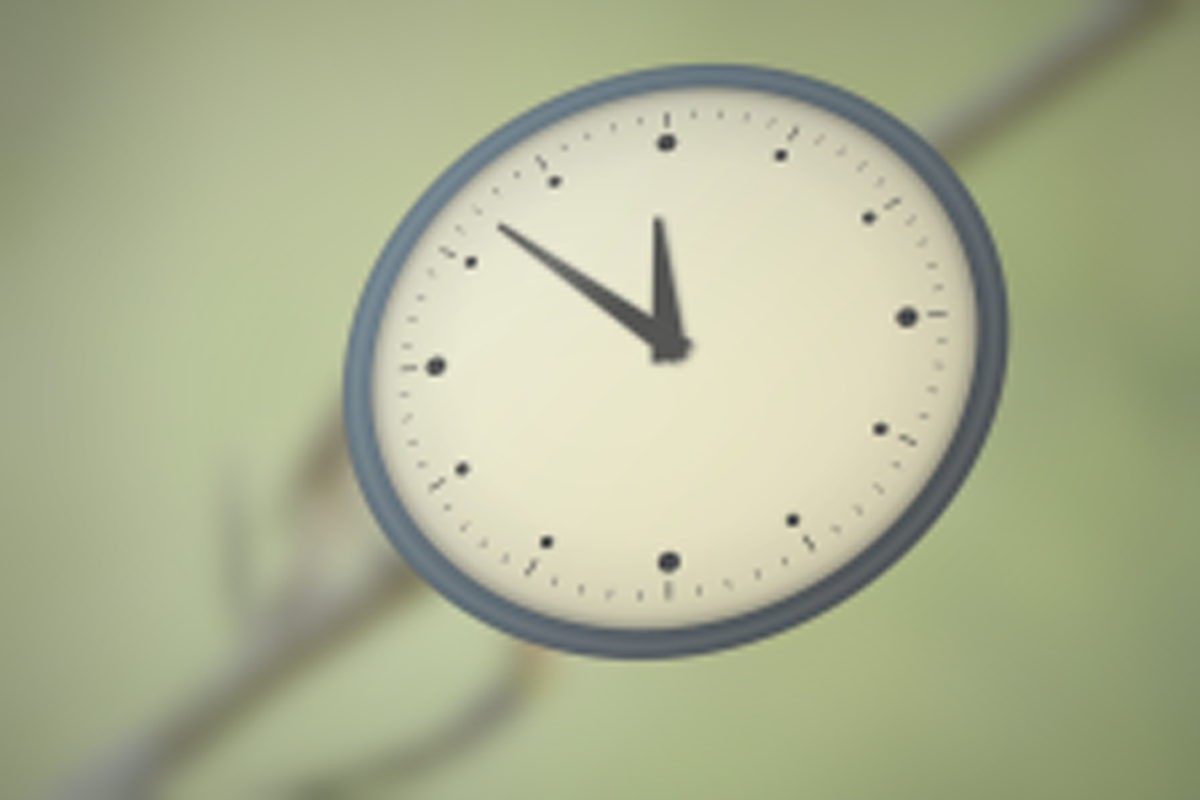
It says 11:52
